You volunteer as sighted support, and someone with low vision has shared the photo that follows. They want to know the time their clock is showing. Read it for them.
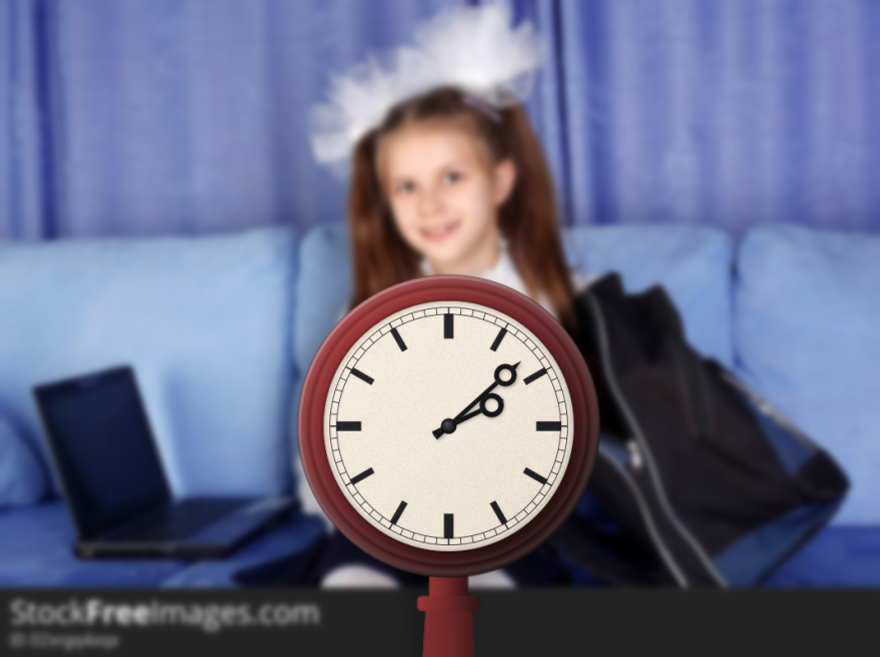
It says 2:08
